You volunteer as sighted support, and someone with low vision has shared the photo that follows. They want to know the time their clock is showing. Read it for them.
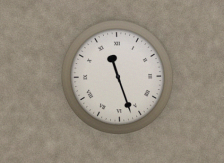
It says 11:27
